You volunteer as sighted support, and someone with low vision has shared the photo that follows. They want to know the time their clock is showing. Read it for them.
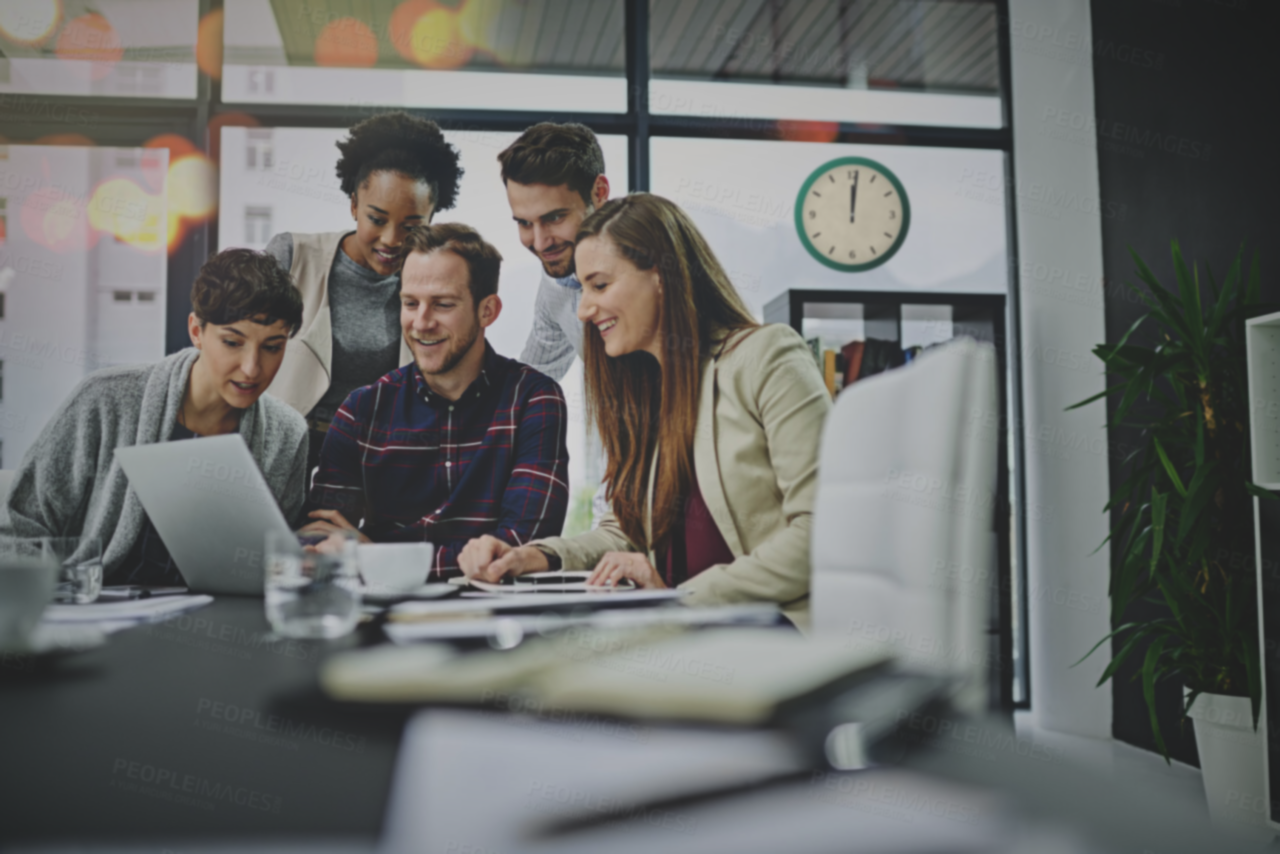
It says 12:01
